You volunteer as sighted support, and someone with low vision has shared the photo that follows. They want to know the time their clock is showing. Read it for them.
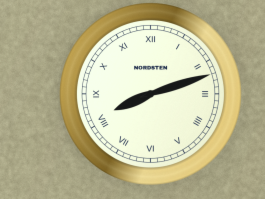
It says 8:12
